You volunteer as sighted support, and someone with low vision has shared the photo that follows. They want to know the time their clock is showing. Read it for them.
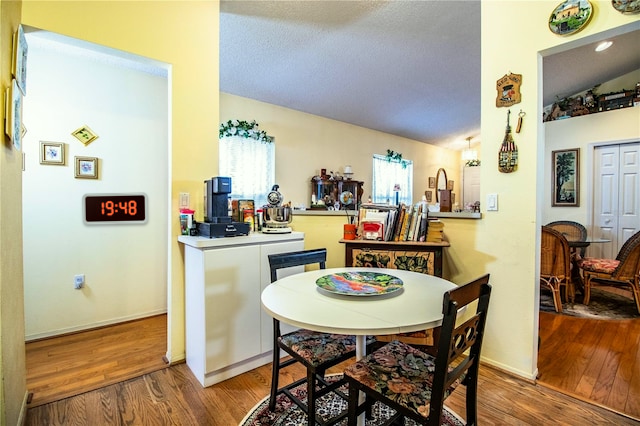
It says 19:48
